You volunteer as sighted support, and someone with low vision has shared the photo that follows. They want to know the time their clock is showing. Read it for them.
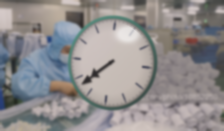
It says 7:38
